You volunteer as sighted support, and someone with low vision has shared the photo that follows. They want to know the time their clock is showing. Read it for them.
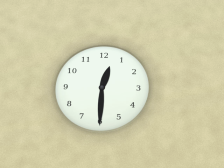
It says 12:30
